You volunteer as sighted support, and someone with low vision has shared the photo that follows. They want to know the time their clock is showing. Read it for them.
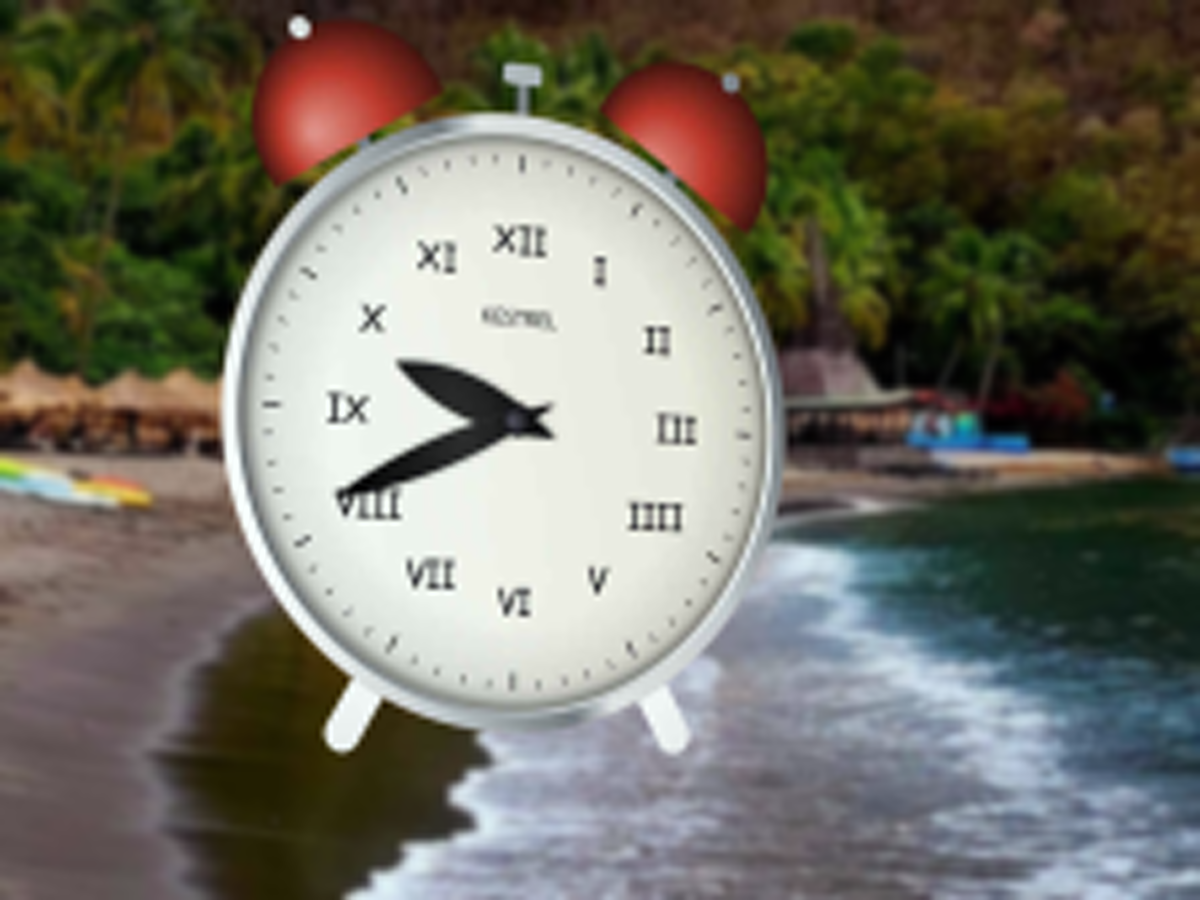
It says 9:41
